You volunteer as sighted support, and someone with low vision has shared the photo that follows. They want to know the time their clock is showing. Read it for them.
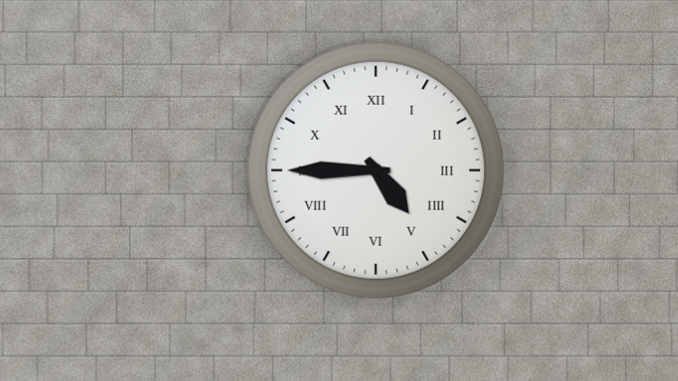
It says 4:45
